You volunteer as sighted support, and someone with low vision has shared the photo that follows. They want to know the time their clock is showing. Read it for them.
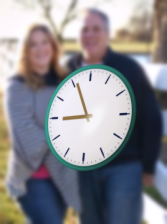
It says 8:56
